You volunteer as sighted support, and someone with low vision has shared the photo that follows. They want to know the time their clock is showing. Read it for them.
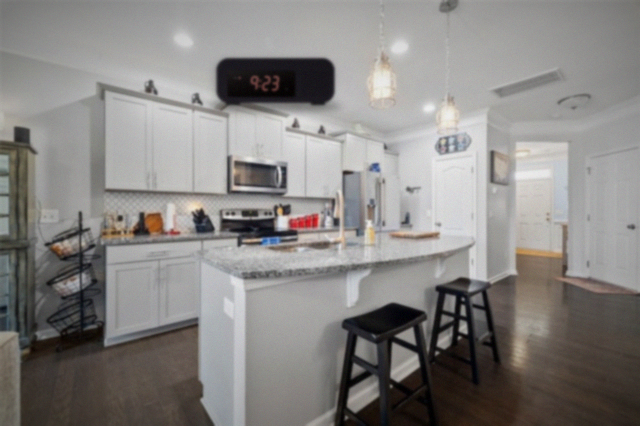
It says 9:23
